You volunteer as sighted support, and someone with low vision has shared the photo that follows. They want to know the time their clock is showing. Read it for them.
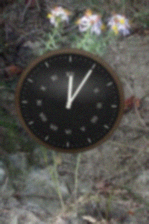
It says 12:05
